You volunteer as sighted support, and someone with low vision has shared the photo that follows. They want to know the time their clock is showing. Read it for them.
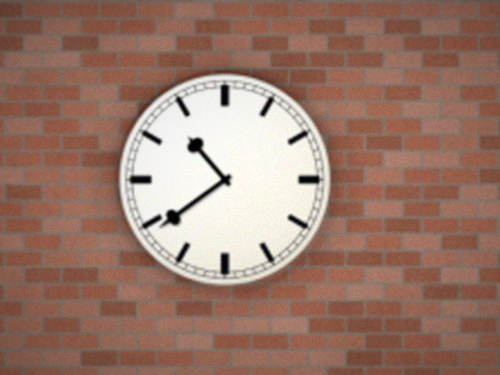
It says 10:39
